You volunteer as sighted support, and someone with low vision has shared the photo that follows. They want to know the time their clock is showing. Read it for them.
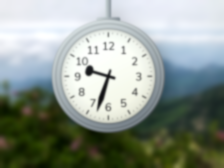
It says 9:33
